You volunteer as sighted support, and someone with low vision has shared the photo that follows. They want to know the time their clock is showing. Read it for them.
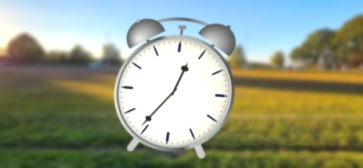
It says 12:36
